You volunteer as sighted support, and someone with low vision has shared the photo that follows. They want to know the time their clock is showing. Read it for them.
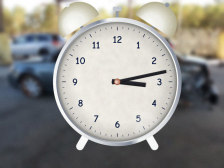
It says 3:13
